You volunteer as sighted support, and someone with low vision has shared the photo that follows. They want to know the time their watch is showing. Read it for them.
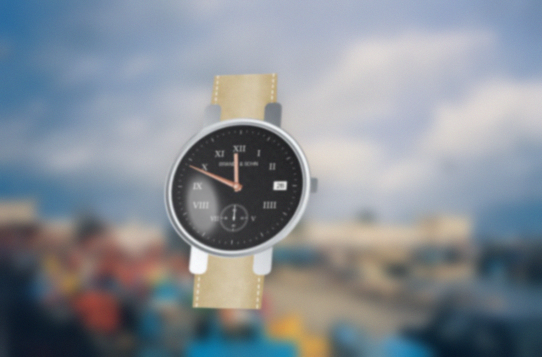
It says 11:49
